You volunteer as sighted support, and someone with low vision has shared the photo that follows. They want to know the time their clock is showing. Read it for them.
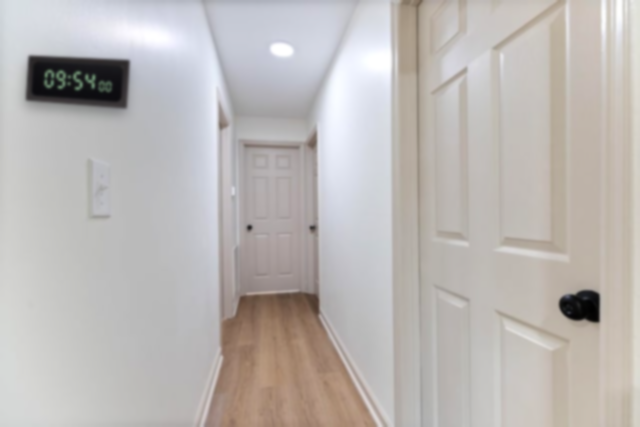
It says 9:54
